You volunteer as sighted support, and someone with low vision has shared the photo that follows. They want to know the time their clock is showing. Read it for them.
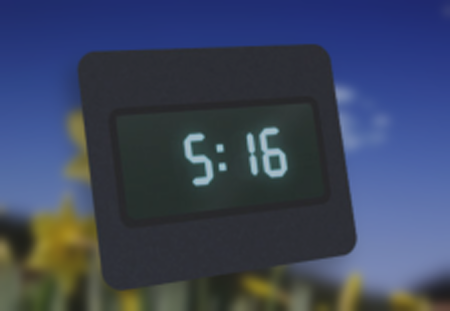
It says 5:16
